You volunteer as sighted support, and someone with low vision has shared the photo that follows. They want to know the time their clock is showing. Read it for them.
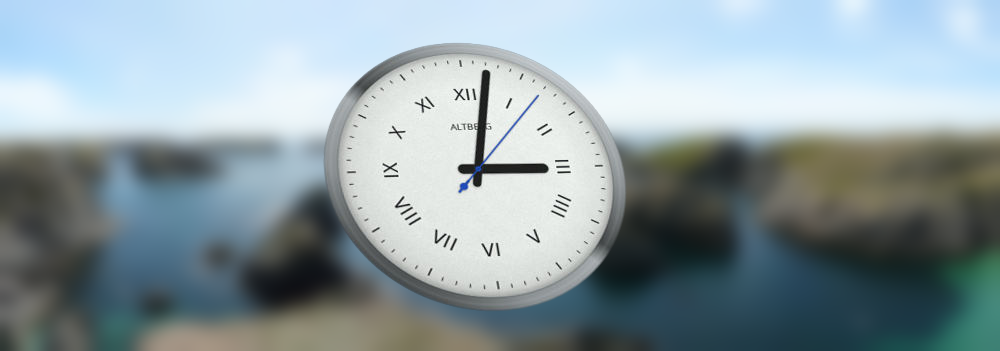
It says 3:02:07
